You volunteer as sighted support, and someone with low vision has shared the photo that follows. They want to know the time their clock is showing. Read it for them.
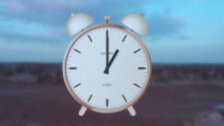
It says 1:00
